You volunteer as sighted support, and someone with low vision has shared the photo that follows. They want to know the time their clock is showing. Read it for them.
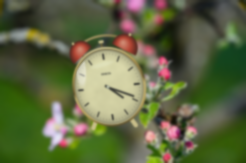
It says 4:19
